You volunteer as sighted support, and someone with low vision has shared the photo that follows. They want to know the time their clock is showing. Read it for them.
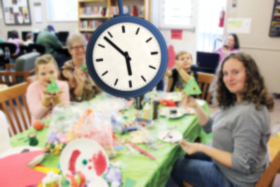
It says 5:53
